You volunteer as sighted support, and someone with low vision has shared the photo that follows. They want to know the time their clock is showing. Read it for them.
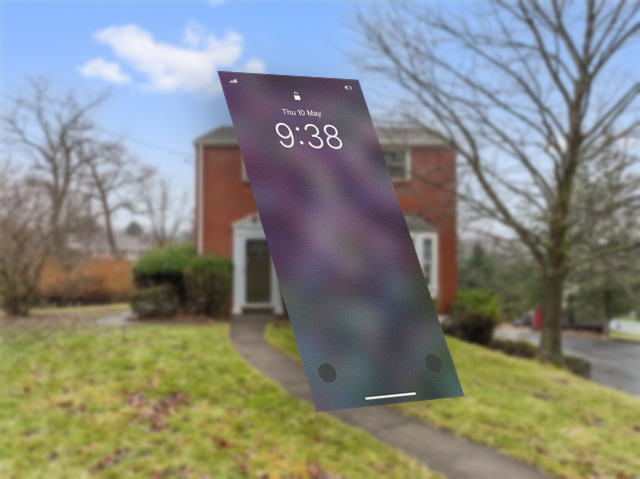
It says 9:38
